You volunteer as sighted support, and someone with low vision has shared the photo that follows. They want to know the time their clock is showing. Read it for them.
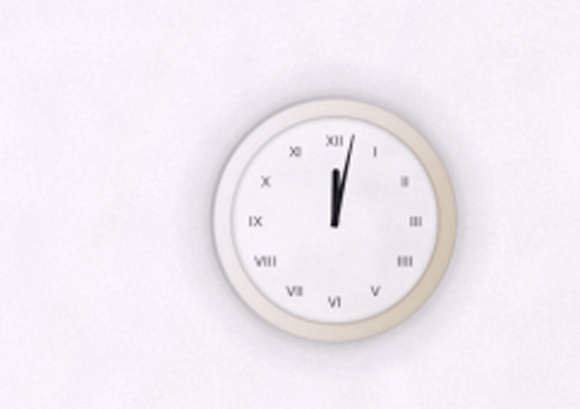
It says 12:02
